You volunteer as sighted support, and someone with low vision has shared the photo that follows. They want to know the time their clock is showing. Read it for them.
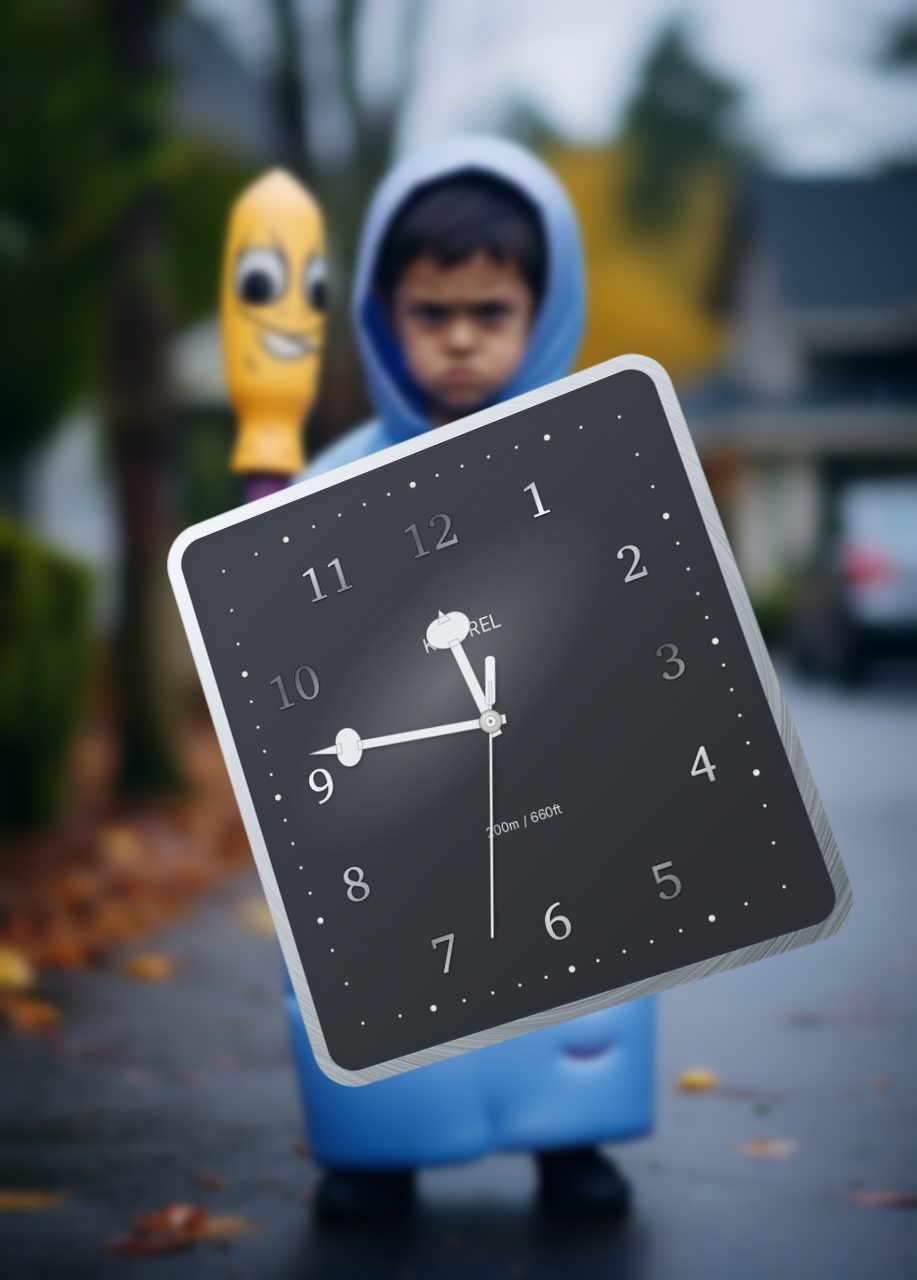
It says 11:46:33
